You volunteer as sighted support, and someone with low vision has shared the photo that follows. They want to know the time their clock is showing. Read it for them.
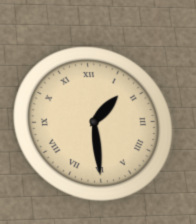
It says 1:30
